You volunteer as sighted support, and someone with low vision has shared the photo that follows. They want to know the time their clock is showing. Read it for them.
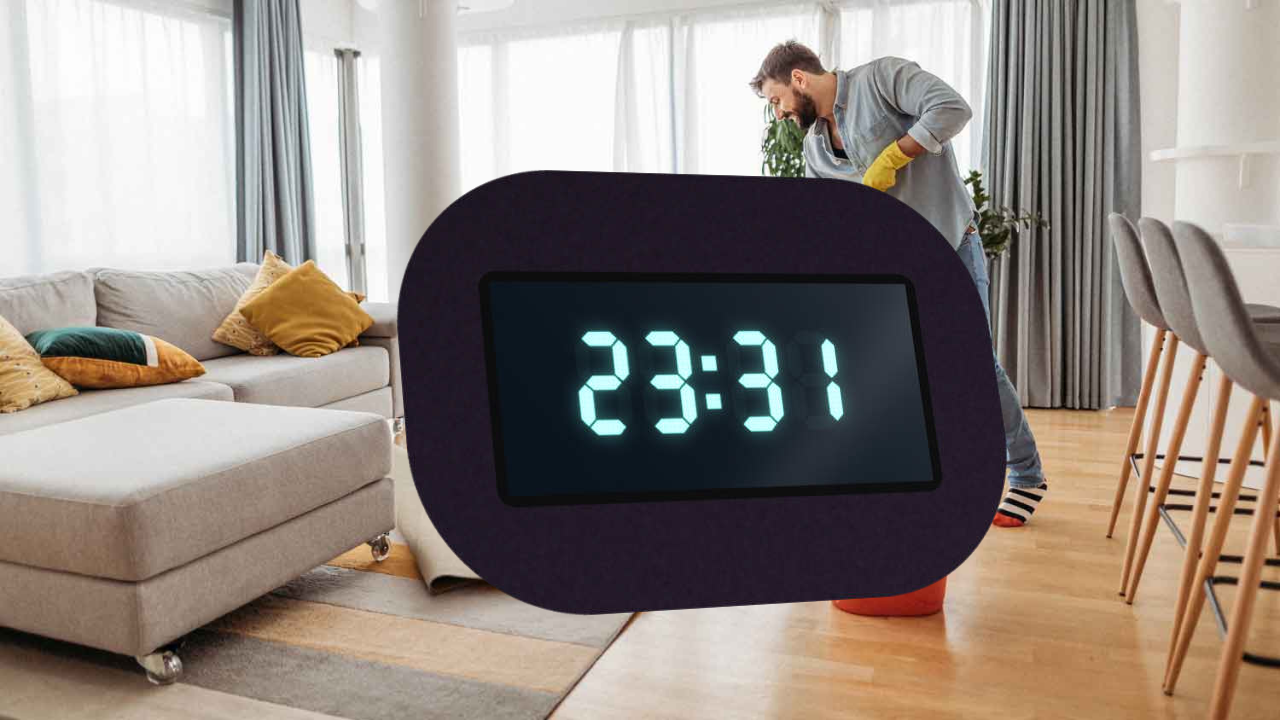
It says 23:31
